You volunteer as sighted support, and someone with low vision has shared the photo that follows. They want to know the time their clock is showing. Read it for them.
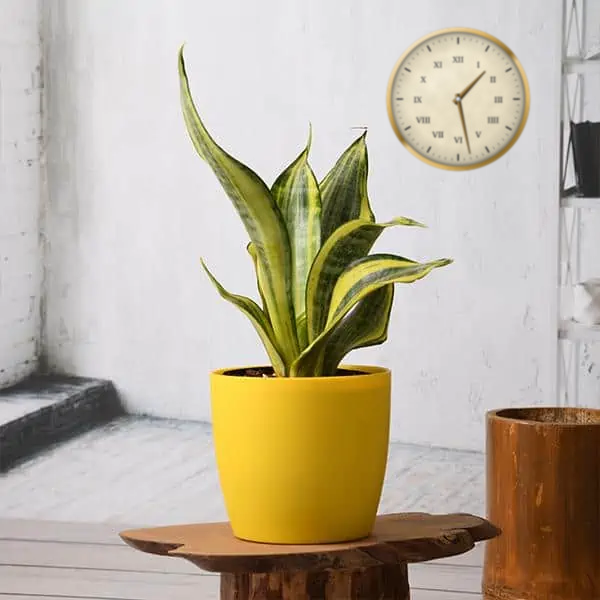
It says 1:28
